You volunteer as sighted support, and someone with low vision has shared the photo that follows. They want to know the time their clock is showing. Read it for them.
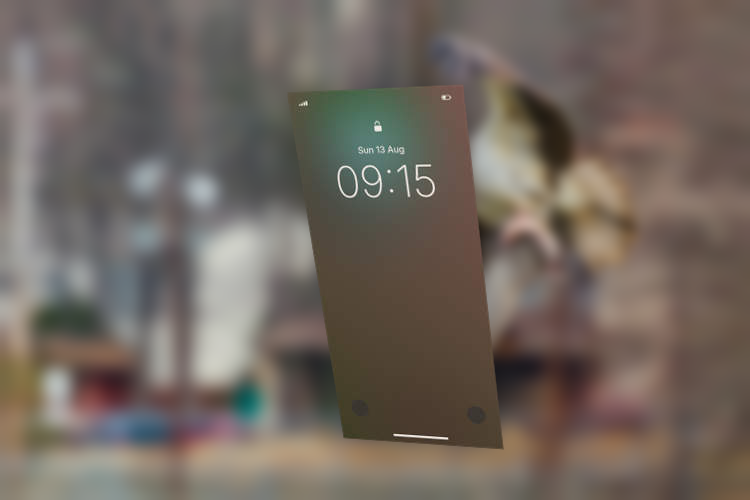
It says 9:15
